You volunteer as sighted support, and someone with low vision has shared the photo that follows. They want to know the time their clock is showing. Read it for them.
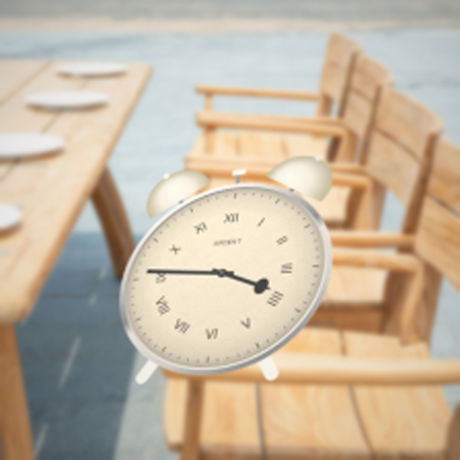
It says 3:46
